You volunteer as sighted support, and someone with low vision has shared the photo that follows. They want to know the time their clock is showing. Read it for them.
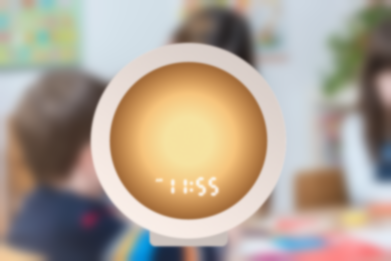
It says 11:55
